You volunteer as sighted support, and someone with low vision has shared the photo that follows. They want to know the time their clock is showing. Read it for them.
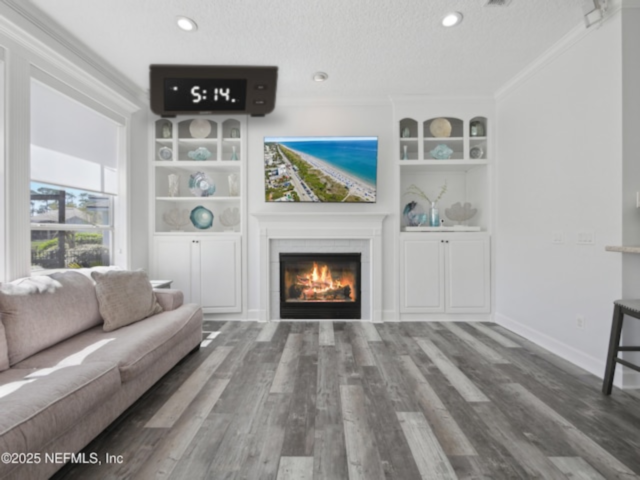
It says 5:14
